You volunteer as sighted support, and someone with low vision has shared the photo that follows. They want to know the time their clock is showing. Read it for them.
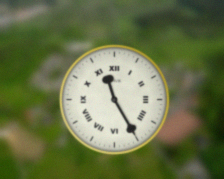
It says 11:25
